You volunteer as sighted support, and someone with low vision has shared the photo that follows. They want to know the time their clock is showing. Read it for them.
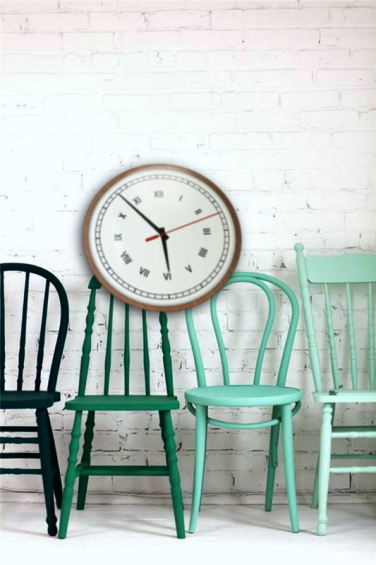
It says 5:53:12
